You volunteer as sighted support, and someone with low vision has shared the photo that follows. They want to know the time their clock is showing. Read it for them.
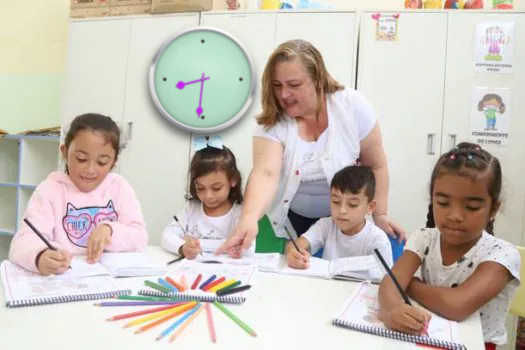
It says 8:31
